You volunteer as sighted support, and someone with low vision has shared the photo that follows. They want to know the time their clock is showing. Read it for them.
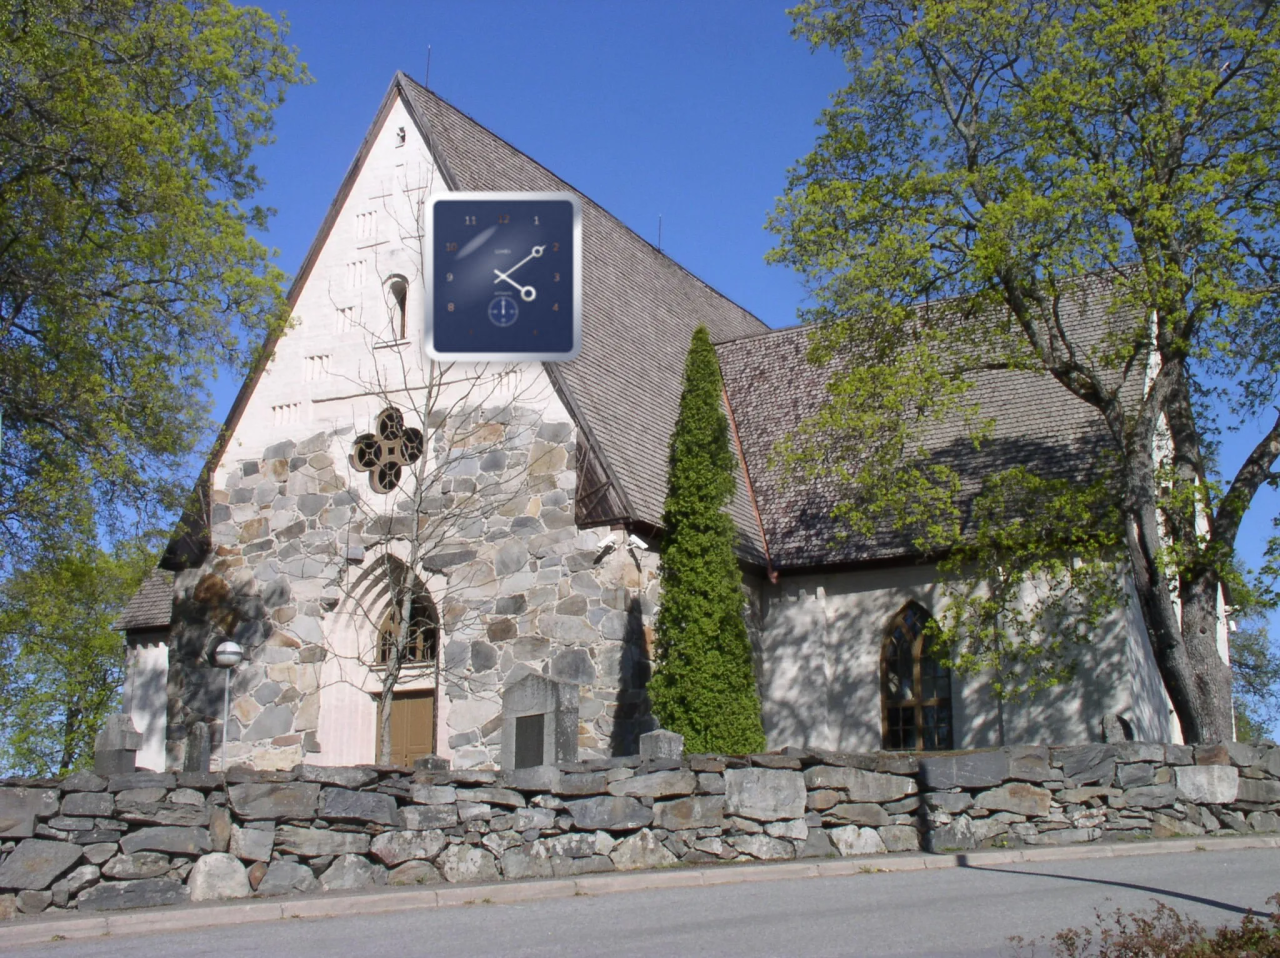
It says 4:09
